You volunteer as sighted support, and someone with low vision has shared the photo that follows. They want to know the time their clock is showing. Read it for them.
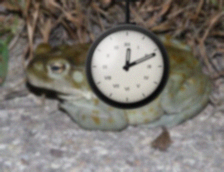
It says 12:11
